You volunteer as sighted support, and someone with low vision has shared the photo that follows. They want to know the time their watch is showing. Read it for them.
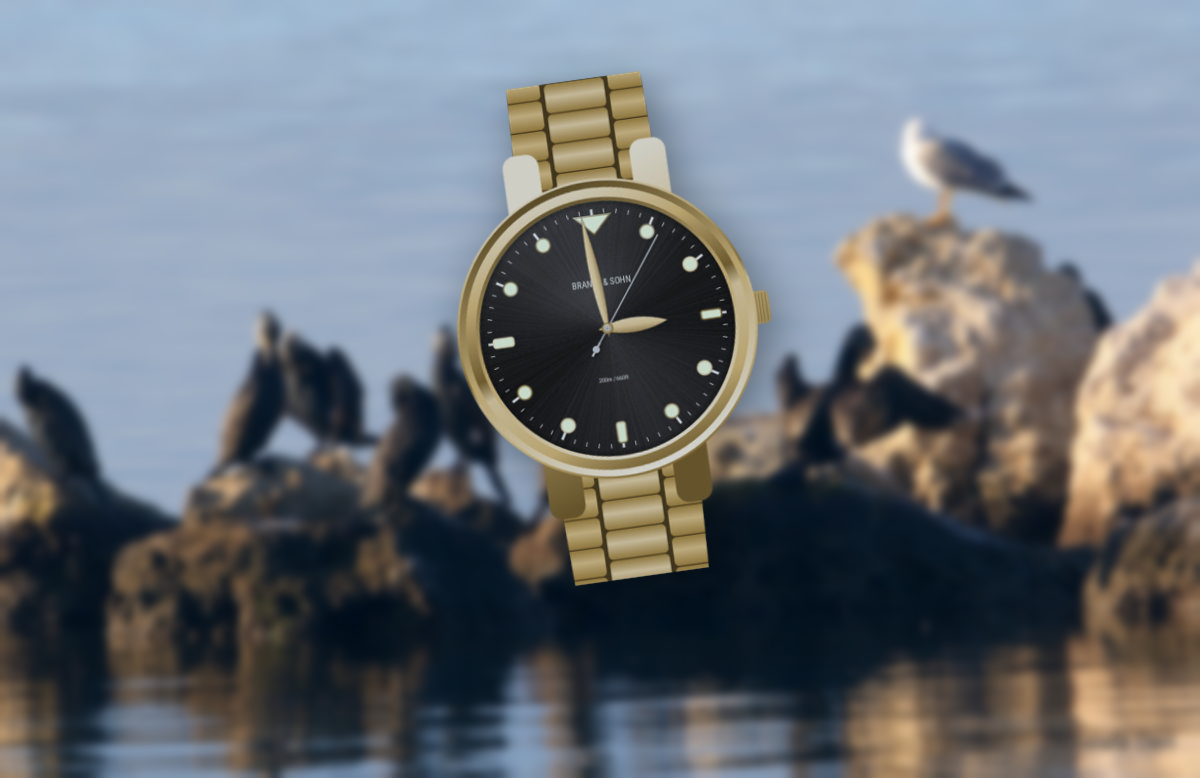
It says 2:59:06
